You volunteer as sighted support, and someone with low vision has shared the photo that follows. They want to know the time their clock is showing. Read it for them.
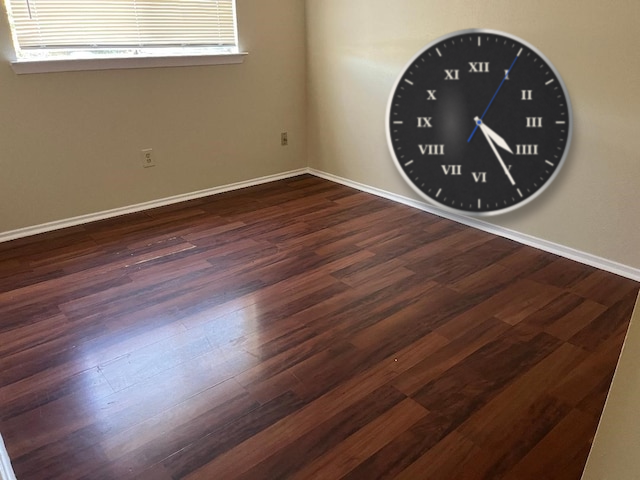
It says 4:25:05
